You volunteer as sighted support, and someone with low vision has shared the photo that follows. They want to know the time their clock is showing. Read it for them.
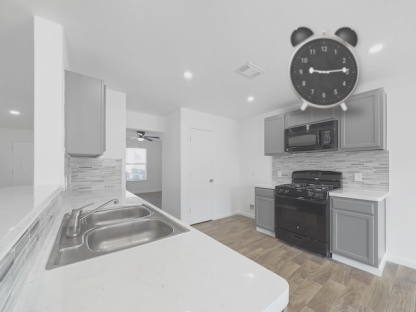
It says 9:14
